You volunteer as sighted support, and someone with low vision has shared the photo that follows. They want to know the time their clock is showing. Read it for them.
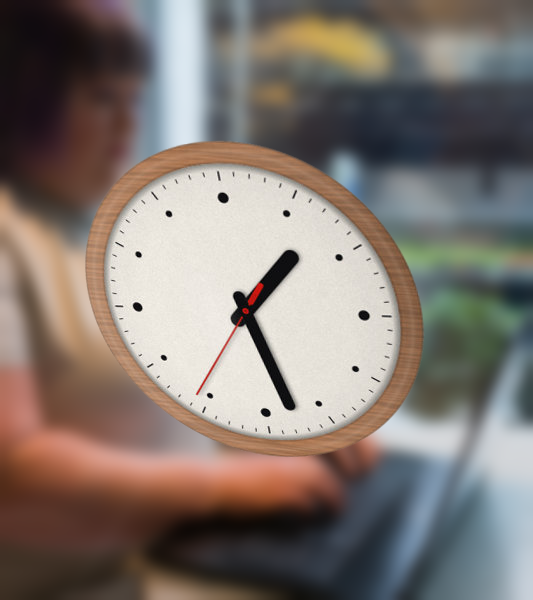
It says 1:27:36
